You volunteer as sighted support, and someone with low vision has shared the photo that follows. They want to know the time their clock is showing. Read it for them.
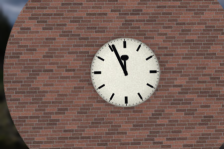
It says 11:56
